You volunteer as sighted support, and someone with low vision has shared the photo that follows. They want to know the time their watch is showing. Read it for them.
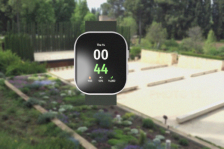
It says 0:44
